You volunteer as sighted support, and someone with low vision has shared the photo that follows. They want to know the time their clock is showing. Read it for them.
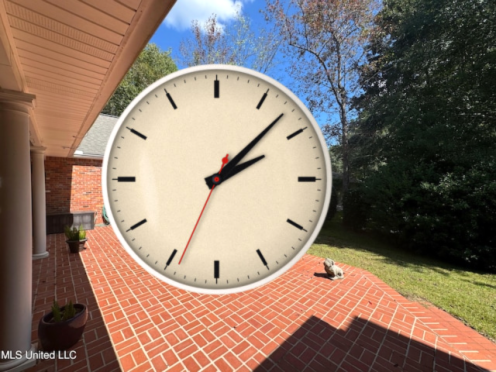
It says 2:07:34
